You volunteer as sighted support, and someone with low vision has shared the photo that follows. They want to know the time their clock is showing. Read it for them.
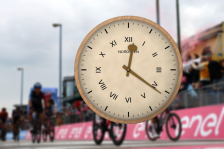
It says 12:21
